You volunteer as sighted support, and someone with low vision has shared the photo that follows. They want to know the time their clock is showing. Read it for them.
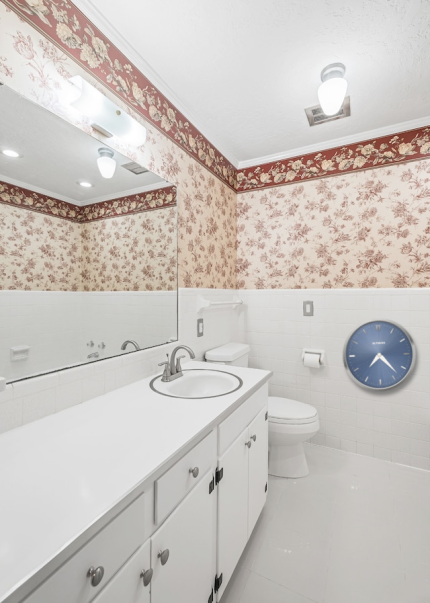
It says 7:23
